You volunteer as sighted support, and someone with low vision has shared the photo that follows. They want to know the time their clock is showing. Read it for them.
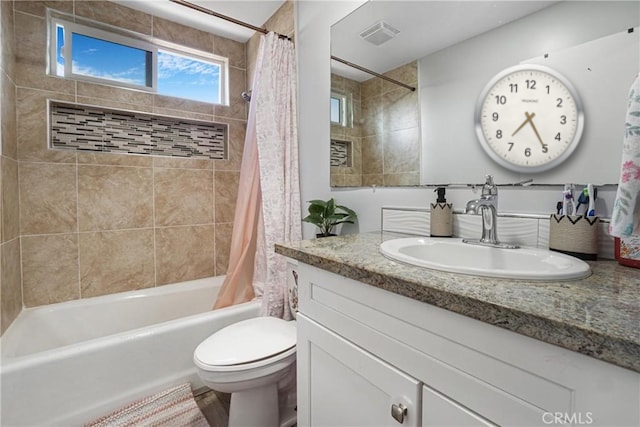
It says 7:25
